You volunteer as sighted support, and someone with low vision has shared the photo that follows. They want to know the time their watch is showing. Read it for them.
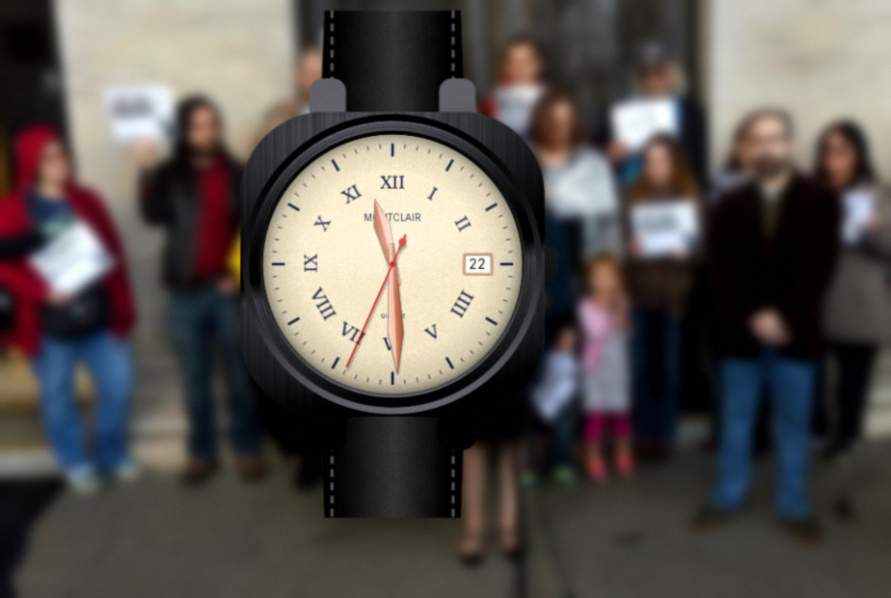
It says 11:29:34
